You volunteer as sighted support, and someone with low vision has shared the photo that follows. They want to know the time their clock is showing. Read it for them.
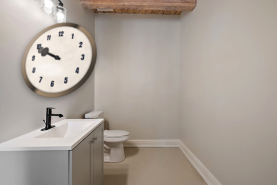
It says 9:49
